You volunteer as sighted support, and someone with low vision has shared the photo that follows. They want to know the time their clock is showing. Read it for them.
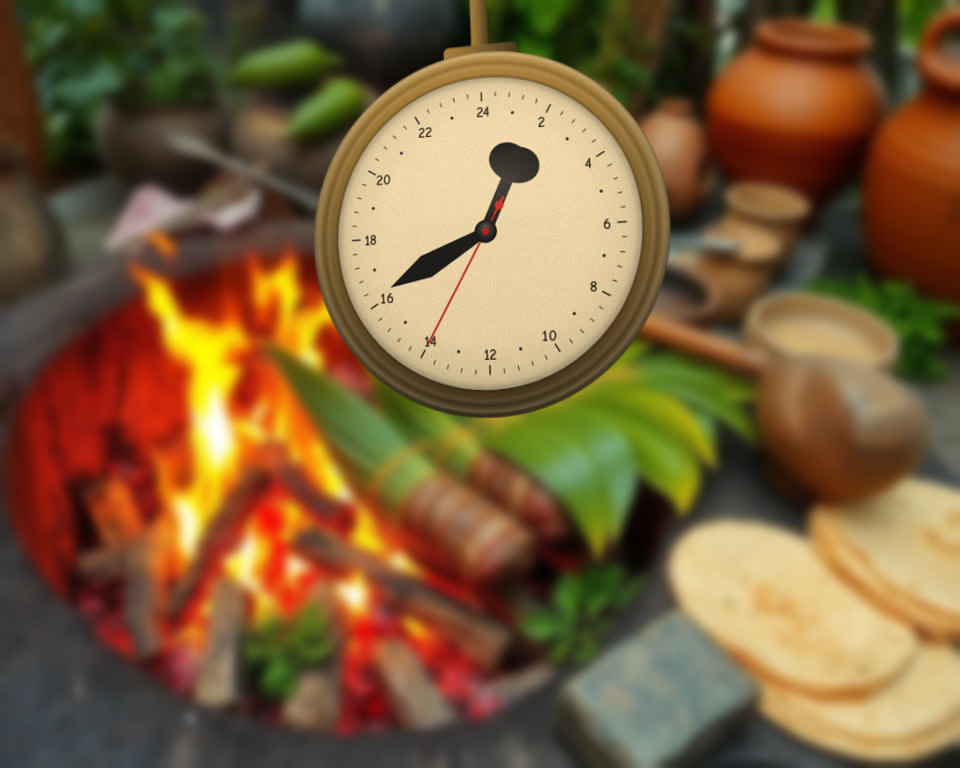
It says 1:40:35
